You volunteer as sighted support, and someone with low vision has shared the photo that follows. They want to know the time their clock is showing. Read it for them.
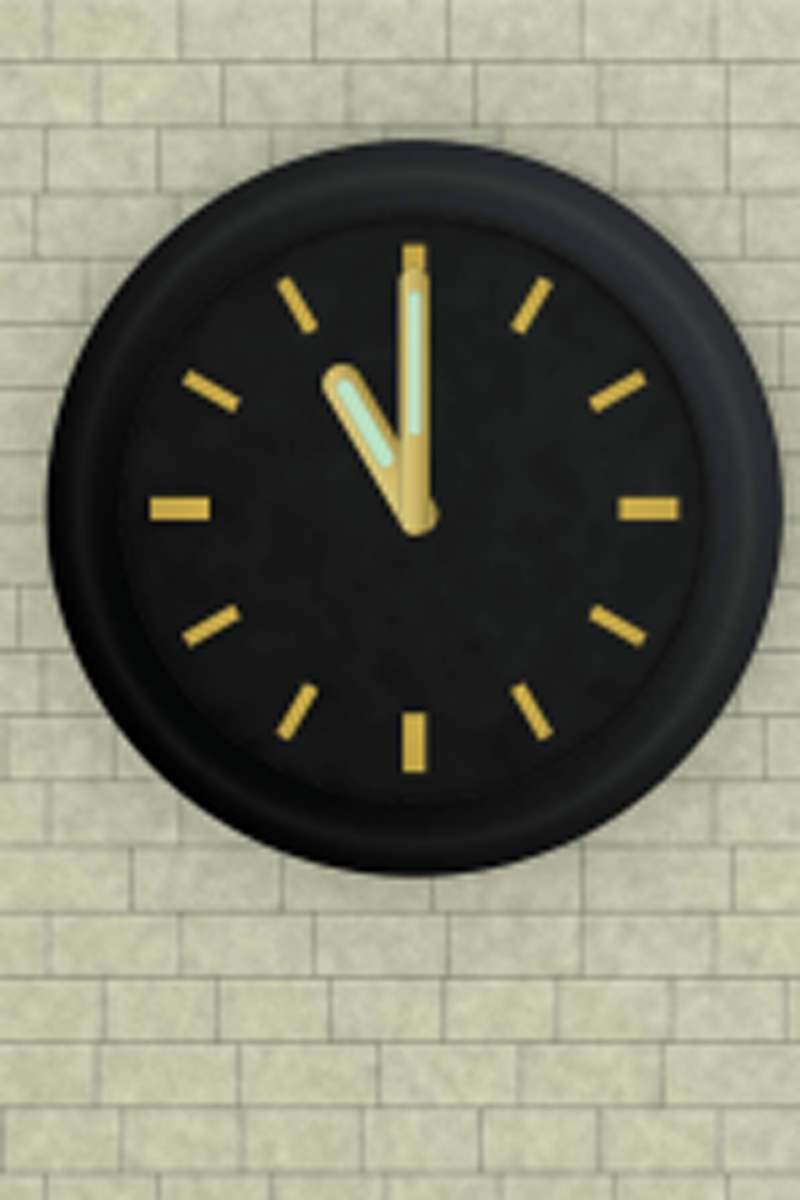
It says 11:00
